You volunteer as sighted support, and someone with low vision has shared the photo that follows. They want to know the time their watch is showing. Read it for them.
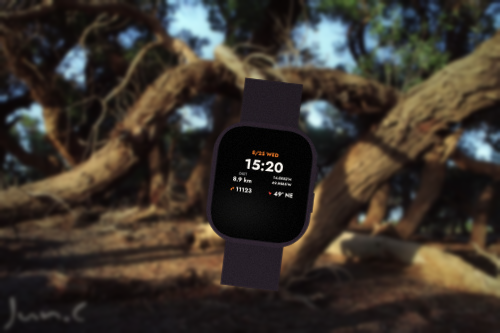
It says 15:20
